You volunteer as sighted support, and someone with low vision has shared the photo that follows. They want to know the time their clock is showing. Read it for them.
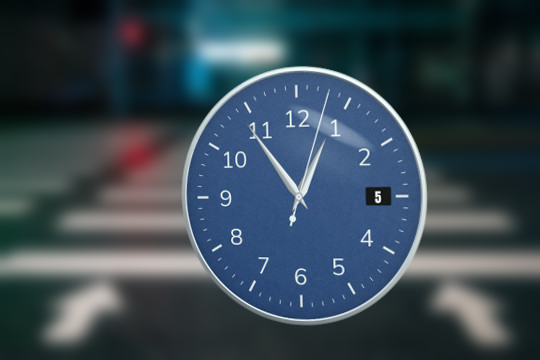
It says 12:54:03
